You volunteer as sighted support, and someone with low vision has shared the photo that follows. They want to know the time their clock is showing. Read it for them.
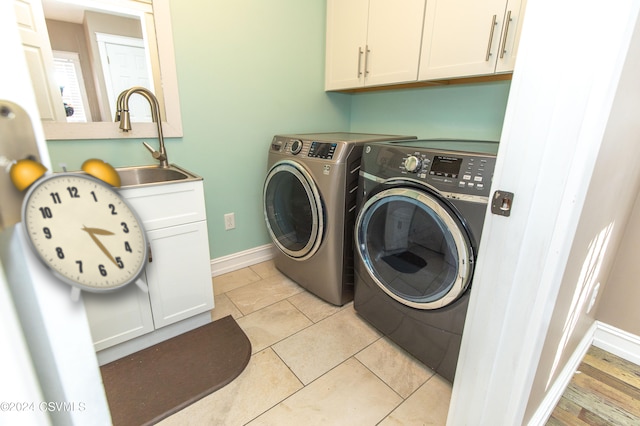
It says 3:26
